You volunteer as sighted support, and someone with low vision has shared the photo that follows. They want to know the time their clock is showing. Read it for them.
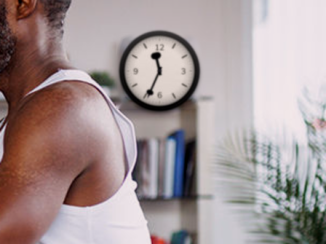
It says 11:34
